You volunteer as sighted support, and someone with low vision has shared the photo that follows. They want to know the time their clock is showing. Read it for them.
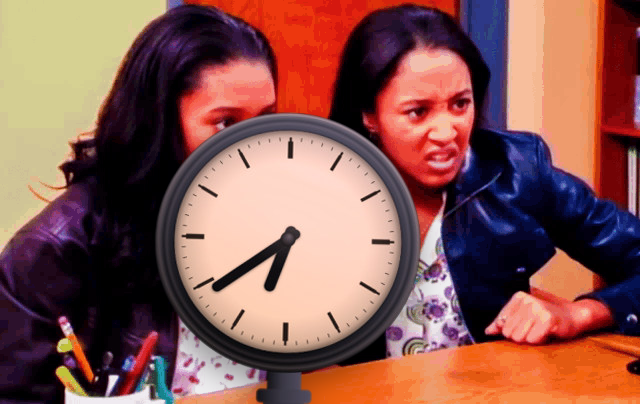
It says 6:39
